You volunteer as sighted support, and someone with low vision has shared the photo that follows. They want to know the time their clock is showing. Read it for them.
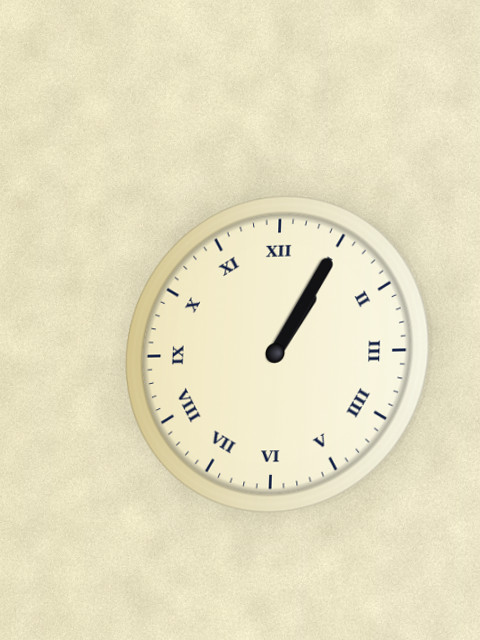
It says 1:05
